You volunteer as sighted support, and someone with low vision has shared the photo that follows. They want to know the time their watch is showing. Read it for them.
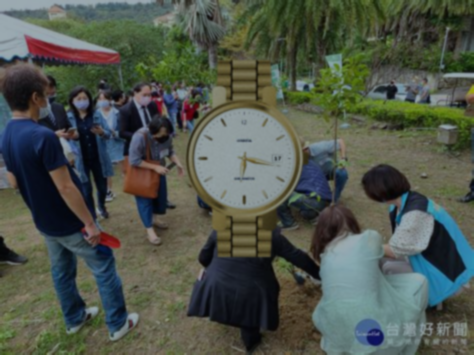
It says 6:17
